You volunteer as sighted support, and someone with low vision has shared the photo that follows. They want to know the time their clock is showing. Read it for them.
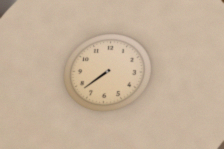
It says 7:38
